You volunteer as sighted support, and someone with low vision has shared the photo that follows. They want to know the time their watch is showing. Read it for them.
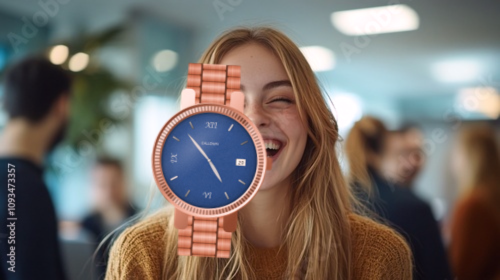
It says 4:53
